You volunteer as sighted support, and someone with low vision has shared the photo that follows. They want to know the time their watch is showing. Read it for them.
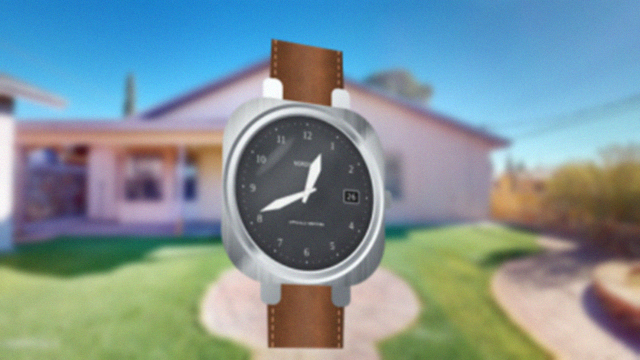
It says 12:41
